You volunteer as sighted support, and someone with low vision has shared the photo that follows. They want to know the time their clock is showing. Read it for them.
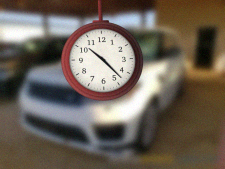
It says 10:23
